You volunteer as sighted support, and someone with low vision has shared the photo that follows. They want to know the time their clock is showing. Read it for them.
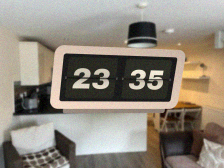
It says 23:35
